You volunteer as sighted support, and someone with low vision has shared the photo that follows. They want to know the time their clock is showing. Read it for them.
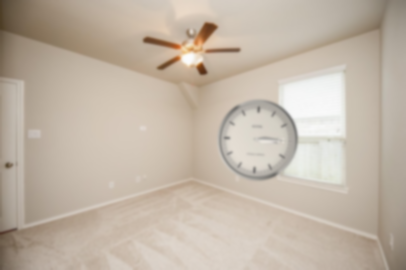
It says 3:15
